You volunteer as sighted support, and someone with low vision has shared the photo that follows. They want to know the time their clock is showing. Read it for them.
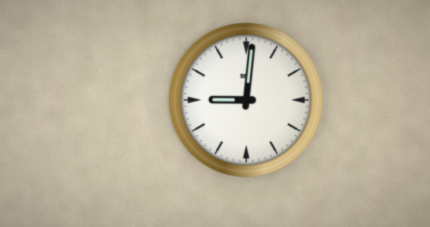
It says 9:01
